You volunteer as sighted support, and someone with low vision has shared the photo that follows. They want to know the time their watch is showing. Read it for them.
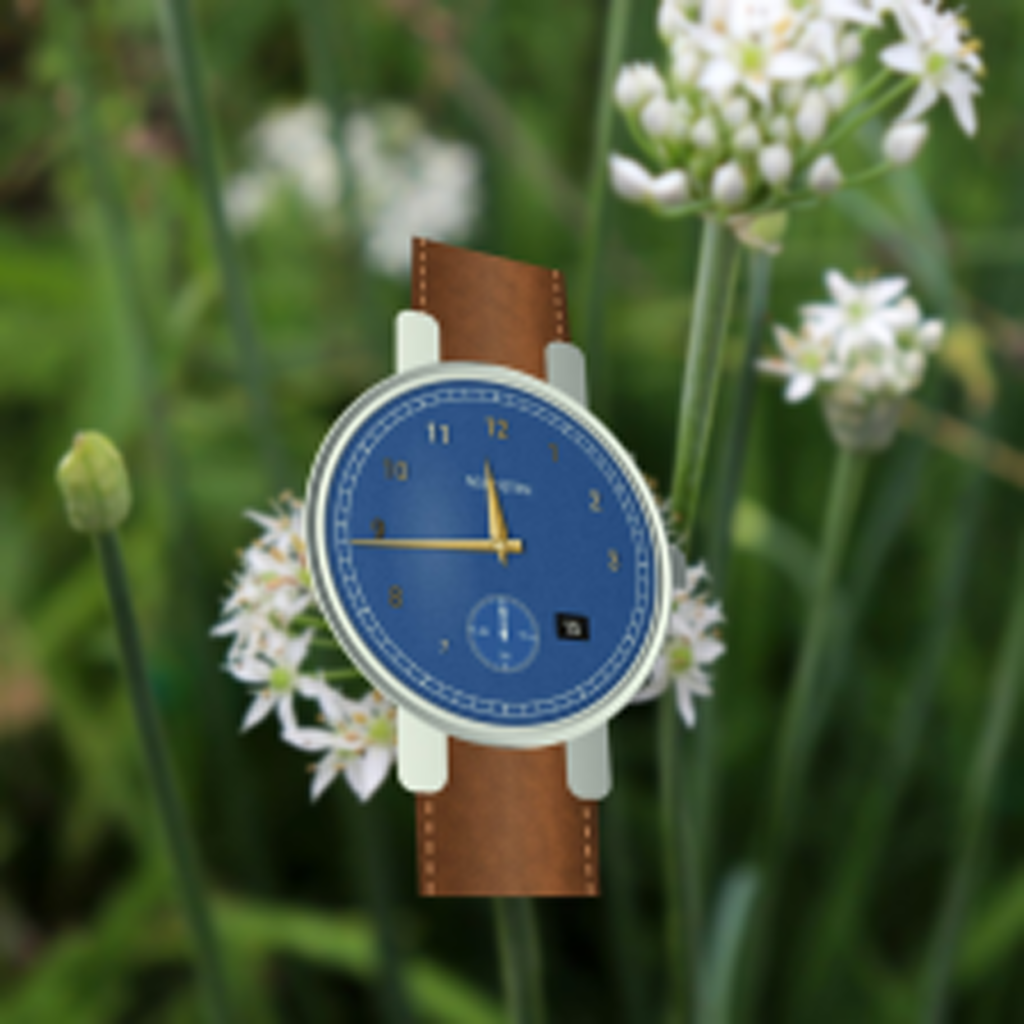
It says 11:44
